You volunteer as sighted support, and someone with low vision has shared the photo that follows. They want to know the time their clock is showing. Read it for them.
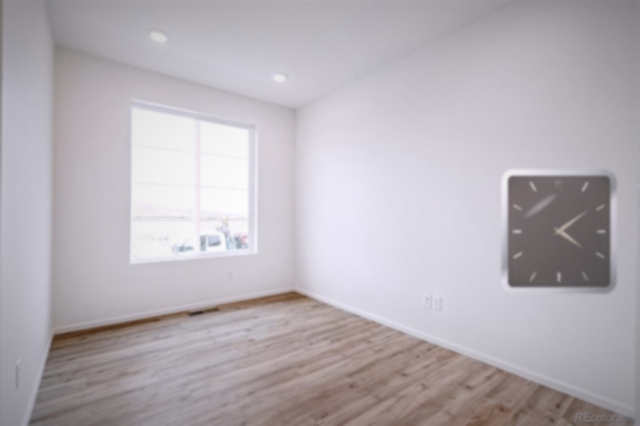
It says 4:09
